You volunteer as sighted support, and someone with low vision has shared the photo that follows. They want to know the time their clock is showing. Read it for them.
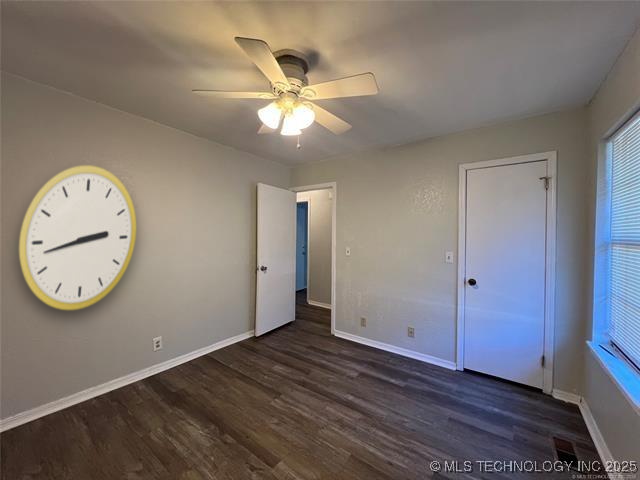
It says 2:43
